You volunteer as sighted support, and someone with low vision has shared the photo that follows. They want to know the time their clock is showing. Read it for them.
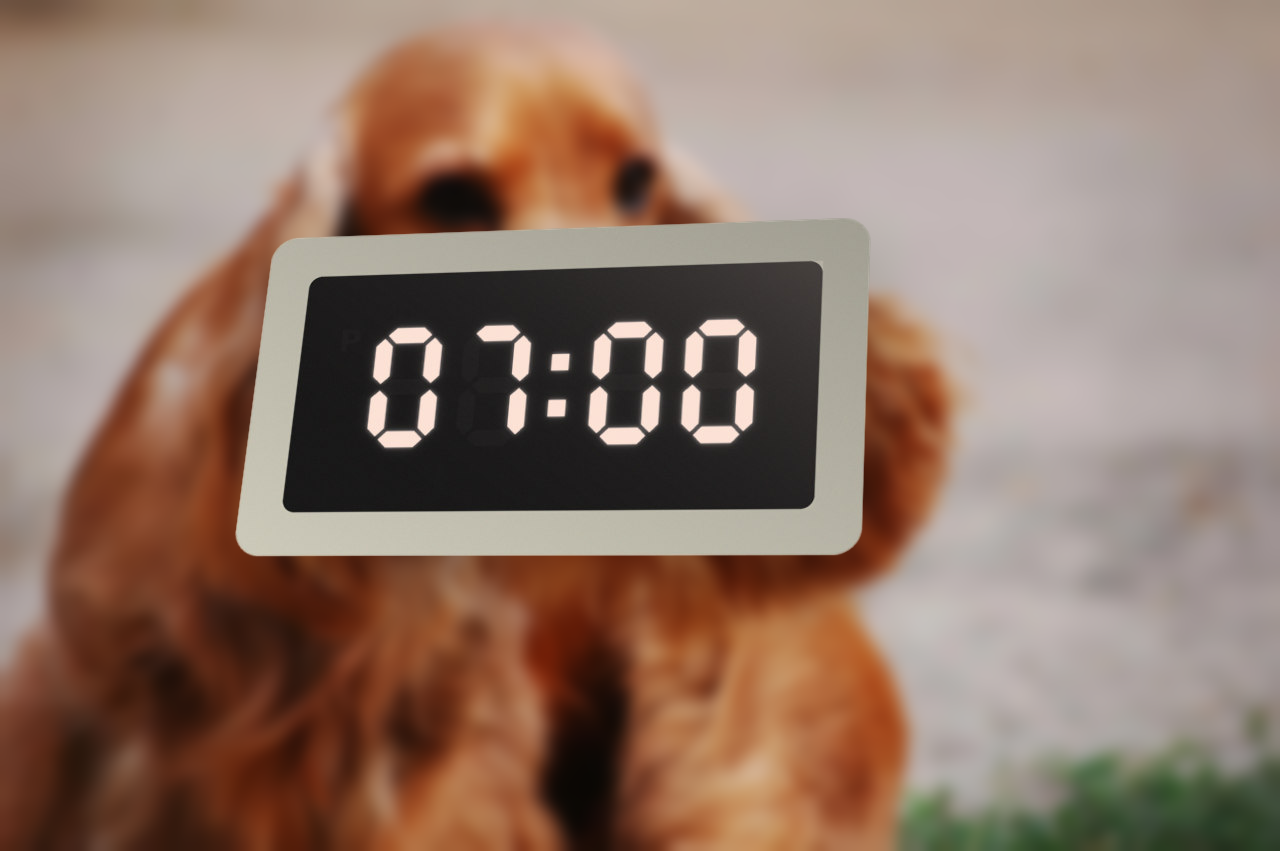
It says 7:00
